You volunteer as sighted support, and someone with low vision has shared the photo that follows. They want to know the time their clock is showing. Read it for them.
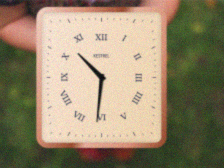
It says 10:31
